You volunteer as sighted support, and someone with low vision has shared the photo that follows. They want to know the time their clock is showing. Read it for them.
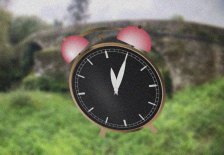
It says 12:05
